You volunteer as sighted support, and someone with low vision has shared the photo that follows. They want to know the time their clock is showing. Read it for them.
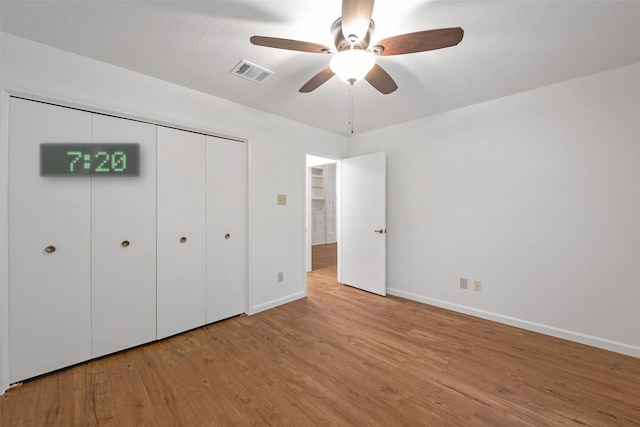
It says 7:20
